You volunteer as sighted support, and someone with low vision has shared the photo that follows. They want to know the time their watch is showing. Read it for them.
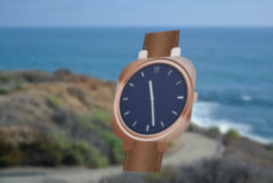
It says 11:28
